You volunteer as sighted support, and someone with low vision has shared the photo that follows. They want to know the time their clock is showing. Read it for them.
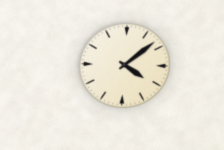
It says 4:08
